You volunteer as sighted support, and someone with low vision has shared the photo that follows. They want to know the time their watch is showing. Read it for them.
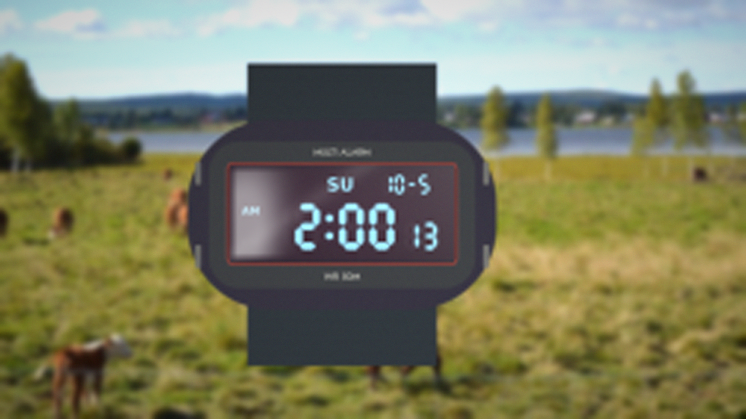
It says 2:00:13
